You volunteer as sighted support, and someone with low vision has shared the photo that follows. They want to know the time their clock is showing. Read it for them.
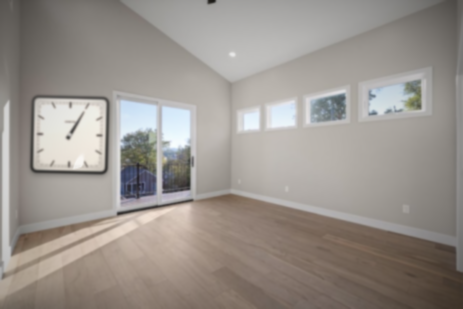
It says 1:05
